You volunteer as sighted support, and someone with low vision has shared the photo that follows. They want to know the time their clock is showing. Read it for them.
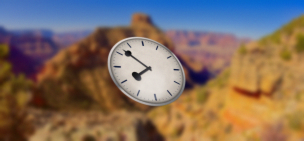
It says 7:52
